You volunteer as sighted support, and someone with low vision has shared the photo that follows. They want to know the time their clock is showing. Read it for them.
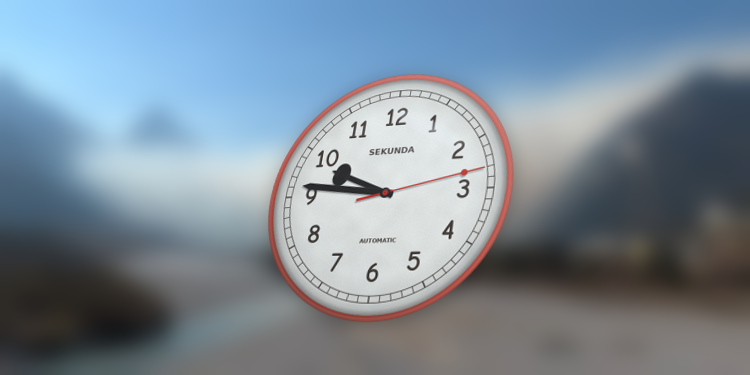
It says 9:46:13
